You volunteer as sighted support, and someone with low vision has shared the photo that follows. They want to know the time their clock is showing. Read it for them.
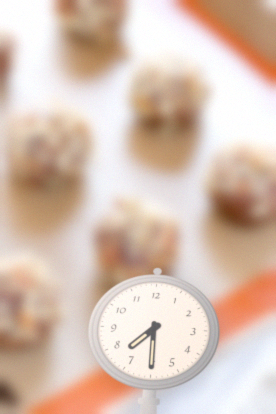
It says 7:30
